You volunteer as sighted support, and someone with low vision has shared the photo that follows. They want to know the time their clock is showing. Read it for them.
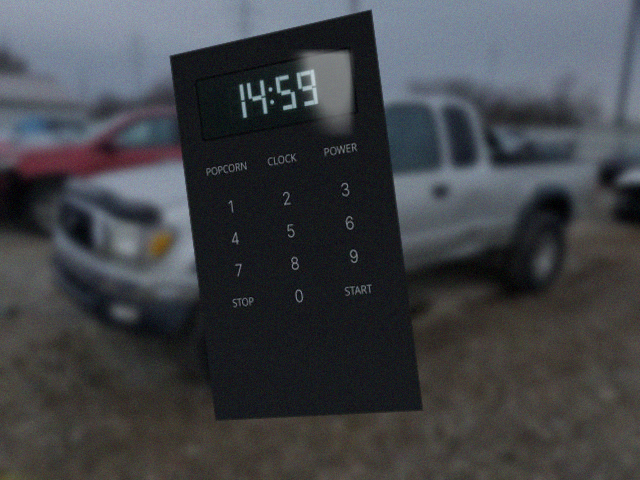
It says 14:59
